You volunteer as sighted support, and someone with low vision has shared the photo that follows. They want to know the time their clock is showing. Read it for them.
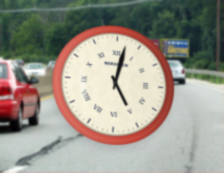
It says 5:02
